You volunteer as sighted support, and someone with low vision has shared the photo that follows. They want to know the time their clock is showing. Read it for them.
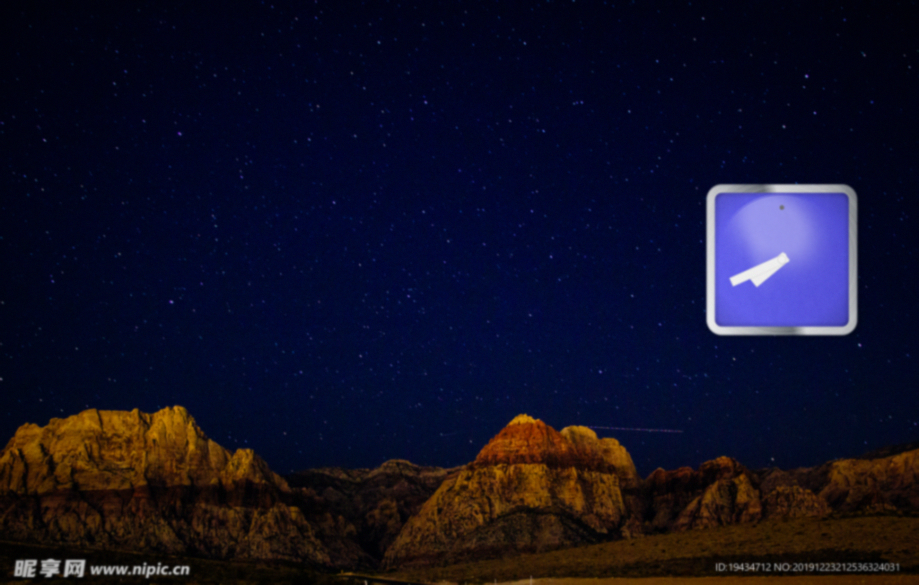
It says 7:41
